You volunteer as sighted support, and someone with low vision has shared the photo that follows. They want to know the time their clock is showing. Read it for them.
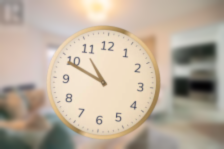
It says 10:49
